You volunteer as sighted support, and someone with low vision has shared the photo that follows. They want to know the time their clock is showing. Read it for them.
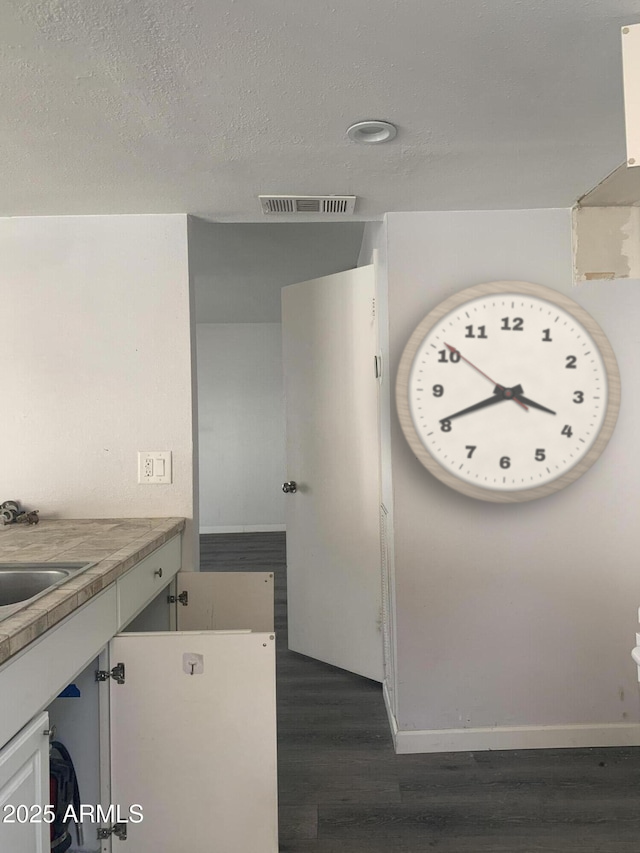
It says 3:40:51
